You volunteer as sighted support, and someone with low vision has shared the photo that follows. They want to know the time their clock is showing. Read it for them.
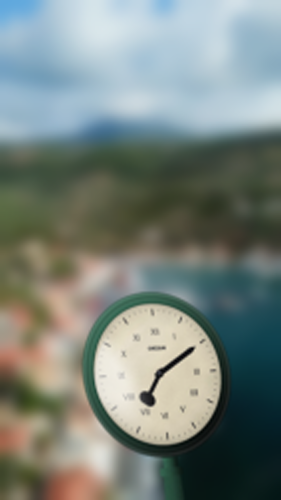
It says 7:10
